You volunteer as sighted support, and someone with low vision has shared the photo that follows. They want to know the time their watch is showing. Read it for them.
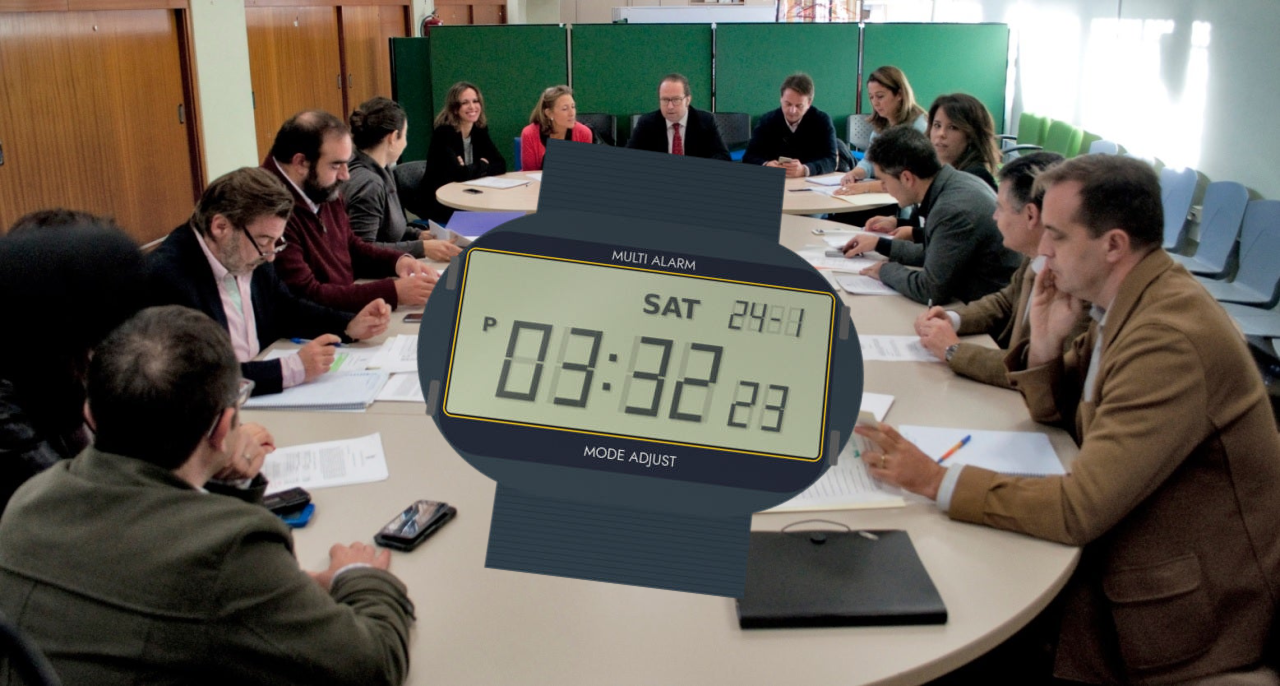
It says 3:32:23
